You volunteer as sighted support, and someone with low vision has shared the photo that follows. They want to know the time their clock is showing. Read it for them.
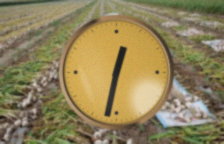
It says 12:32
